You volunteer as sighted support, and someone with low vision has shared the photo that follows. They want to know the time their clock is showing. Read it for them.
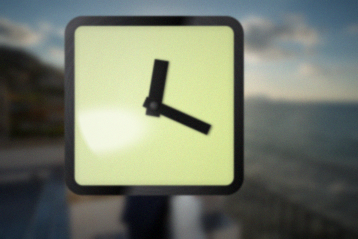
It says 12:19
